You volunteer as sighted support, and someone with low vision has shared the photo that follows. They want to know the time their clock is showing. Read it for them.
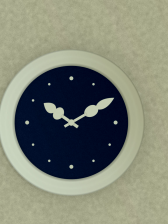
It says 10:10
